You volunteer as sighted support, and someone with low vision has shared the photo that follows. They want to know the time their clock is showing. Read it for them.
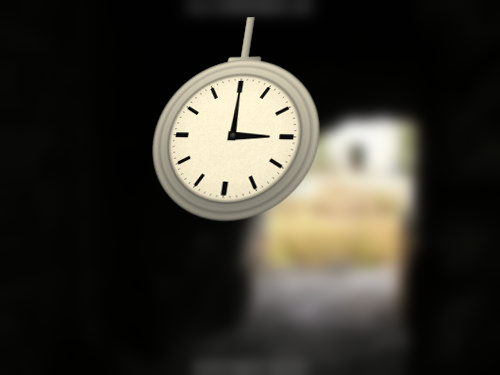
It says 3:00
